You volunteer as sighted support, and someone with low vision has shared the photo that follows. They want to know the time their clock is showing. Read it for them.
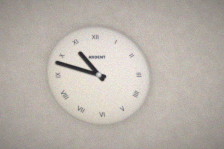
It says 10:48
